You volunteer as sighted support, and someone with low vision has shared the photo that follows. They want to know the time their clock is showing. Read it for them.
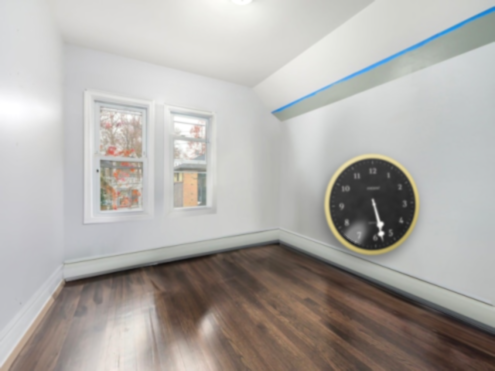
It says 5:28
